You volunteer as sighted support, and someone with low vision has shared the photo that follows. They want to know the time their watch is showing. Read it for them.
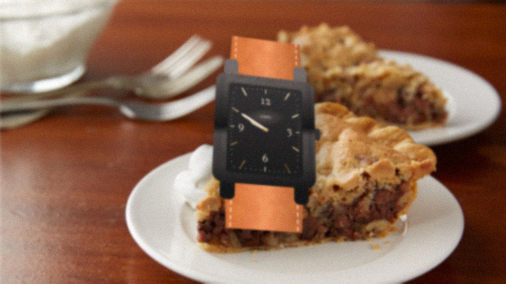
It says 9:50
